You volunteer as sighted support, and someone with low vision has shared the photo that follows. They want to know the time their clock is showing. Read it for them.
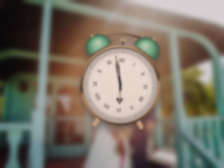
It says 5:58
